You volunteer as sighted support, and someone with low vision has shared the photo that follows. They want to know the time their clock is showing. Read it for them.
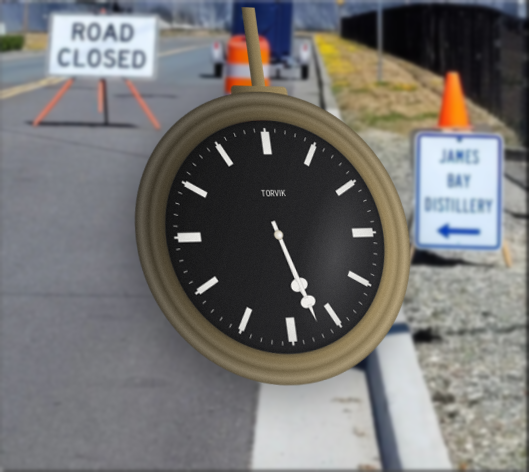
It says 5:27
